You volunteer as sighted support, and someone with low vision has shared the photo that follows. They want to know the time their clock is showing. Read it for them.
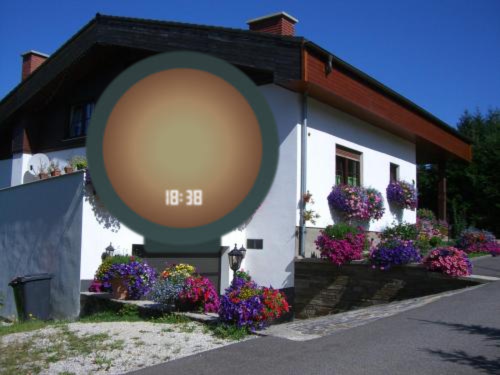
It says 18:38
